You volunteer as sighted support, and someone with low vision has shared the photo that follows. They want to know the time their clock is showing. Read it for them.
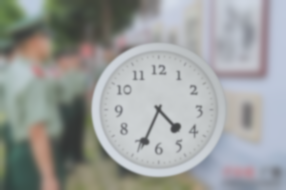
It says 4:34
